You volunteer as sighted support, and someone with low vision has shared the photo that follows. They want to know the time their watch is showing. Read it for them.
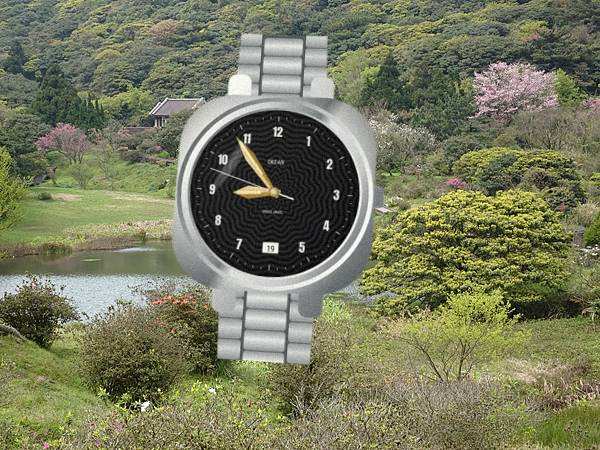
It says 8:53:48
